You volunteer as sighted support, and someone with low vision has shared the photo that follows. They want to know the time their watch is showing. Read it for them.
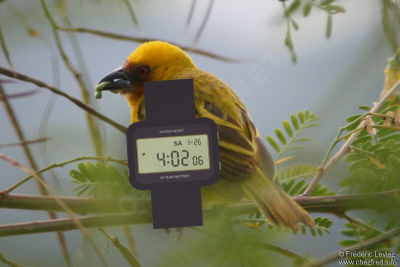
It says 4:02:06
